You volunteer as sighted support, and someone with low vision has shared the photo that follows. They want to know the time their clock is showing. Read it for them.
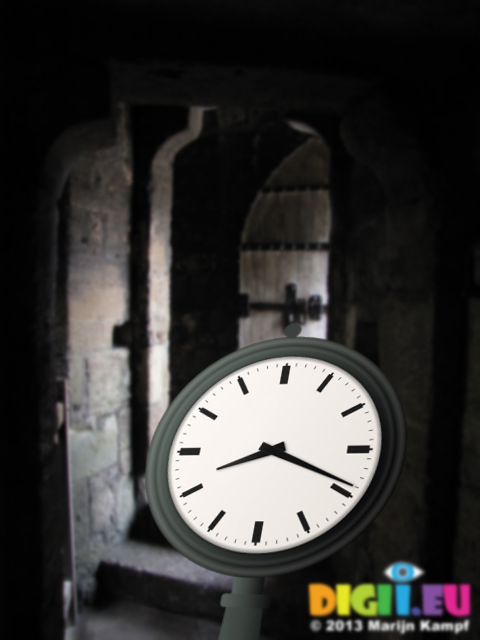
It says 8:19
